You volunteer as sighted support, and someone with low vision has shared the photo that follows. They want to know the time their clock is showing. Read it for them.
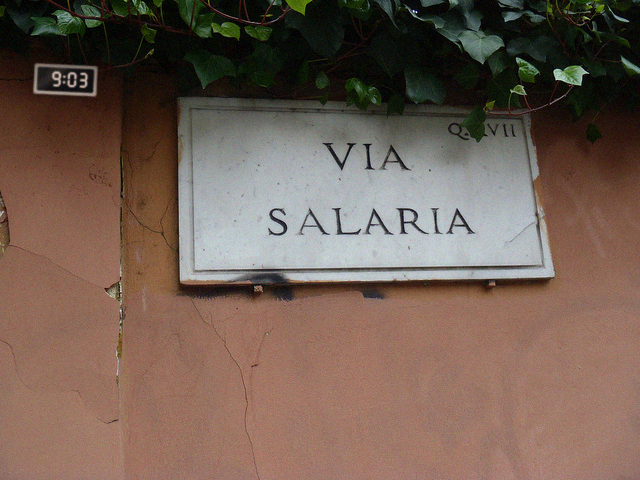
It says 9:03
